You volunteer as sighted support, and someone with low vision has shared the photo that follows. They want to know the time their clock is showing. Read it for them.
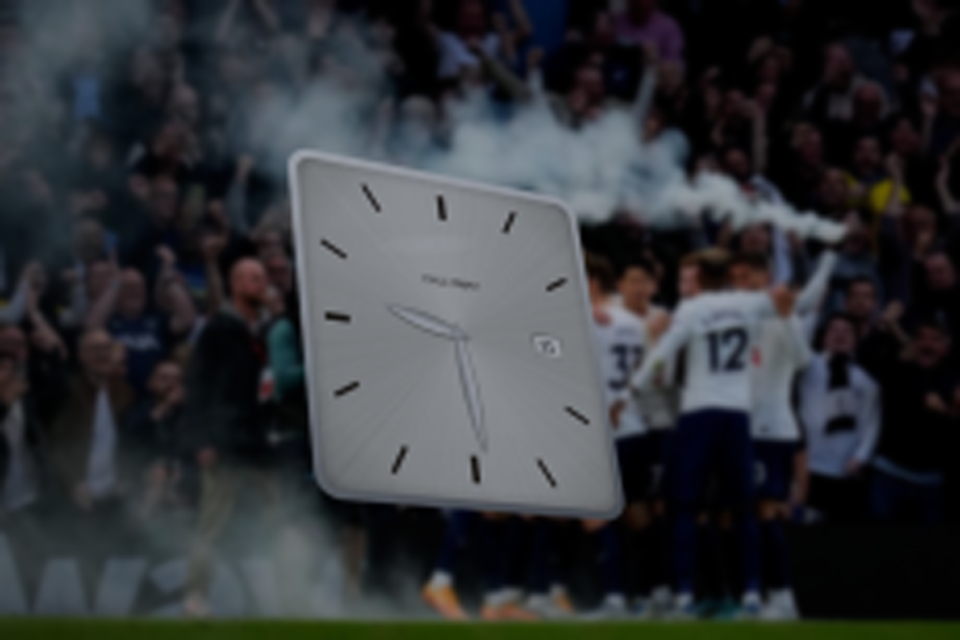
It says 9:29
